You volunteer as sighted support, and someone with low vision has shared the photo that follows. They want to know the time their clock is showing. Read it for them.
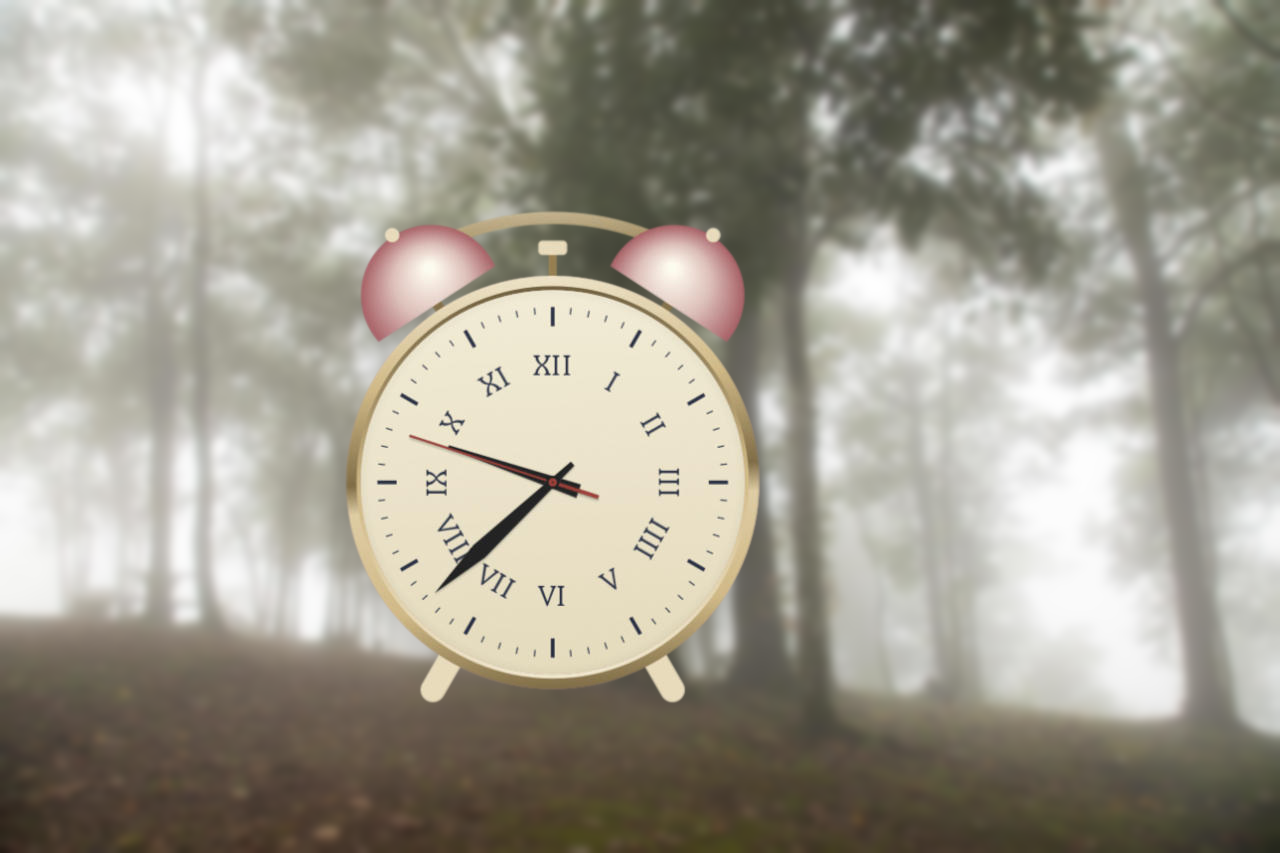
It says 9:37:48
